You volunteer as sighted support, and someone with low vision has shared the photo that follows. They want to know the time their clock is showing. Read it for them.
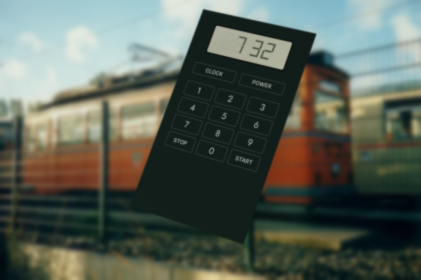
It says 7:32
